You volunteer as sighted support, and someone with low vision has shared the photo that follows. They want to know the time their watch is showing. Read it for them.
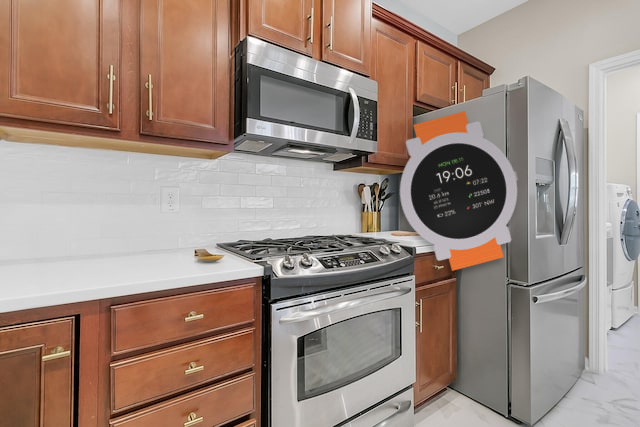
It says 19:06
